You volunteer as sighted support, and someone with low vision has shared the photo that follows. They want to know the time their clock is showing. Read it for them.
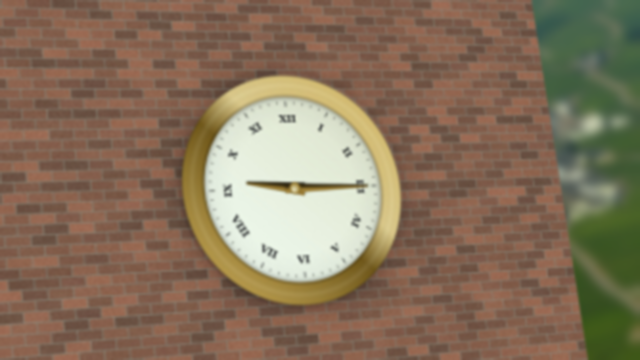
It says 9:15
